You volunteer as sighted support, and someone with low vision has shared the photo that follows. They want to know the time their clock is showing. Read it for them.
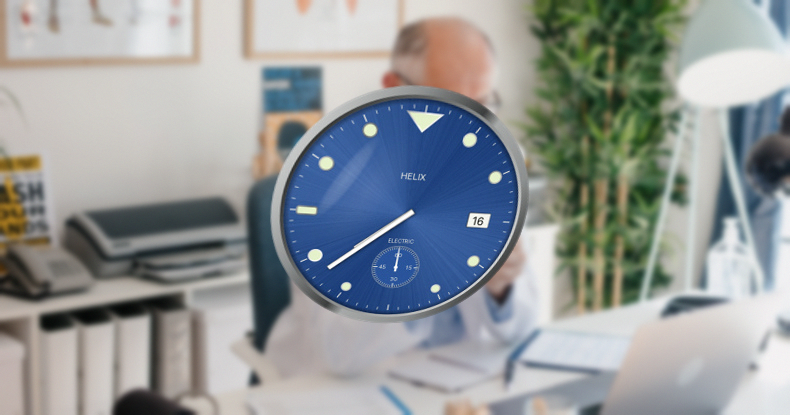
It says 7:38
